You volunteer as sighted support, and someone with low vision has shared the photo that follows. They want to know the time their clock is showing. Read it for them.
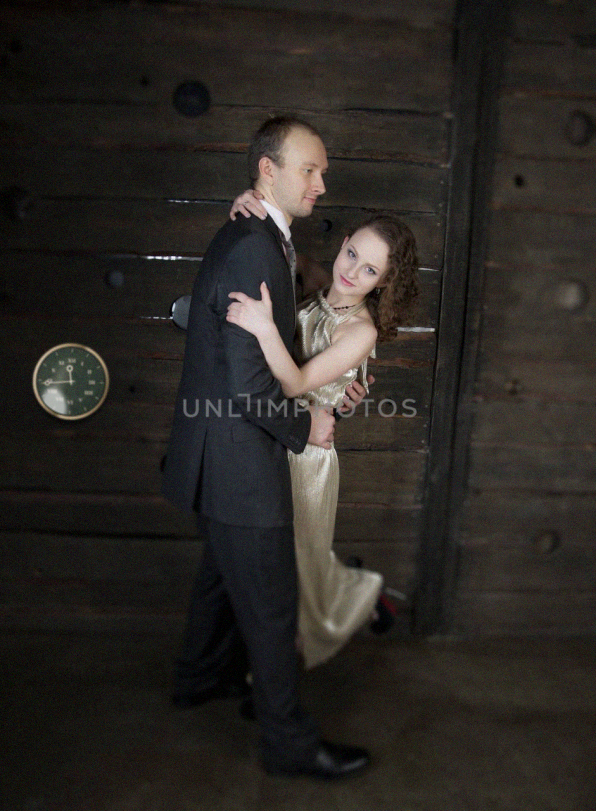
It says 11:44
